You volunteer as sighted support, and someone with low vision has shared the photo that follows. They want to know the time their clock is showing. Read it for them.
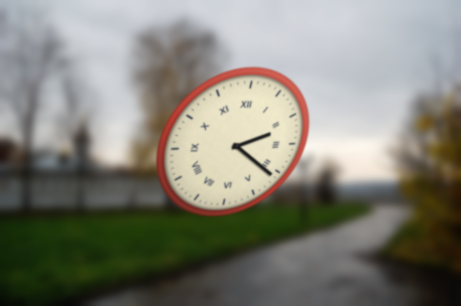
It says 2:21
